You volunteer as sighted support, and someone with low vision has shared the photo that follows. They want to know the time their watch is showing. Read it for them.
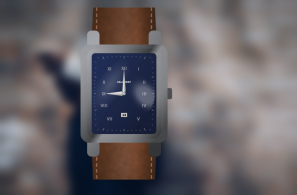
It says 9:00
